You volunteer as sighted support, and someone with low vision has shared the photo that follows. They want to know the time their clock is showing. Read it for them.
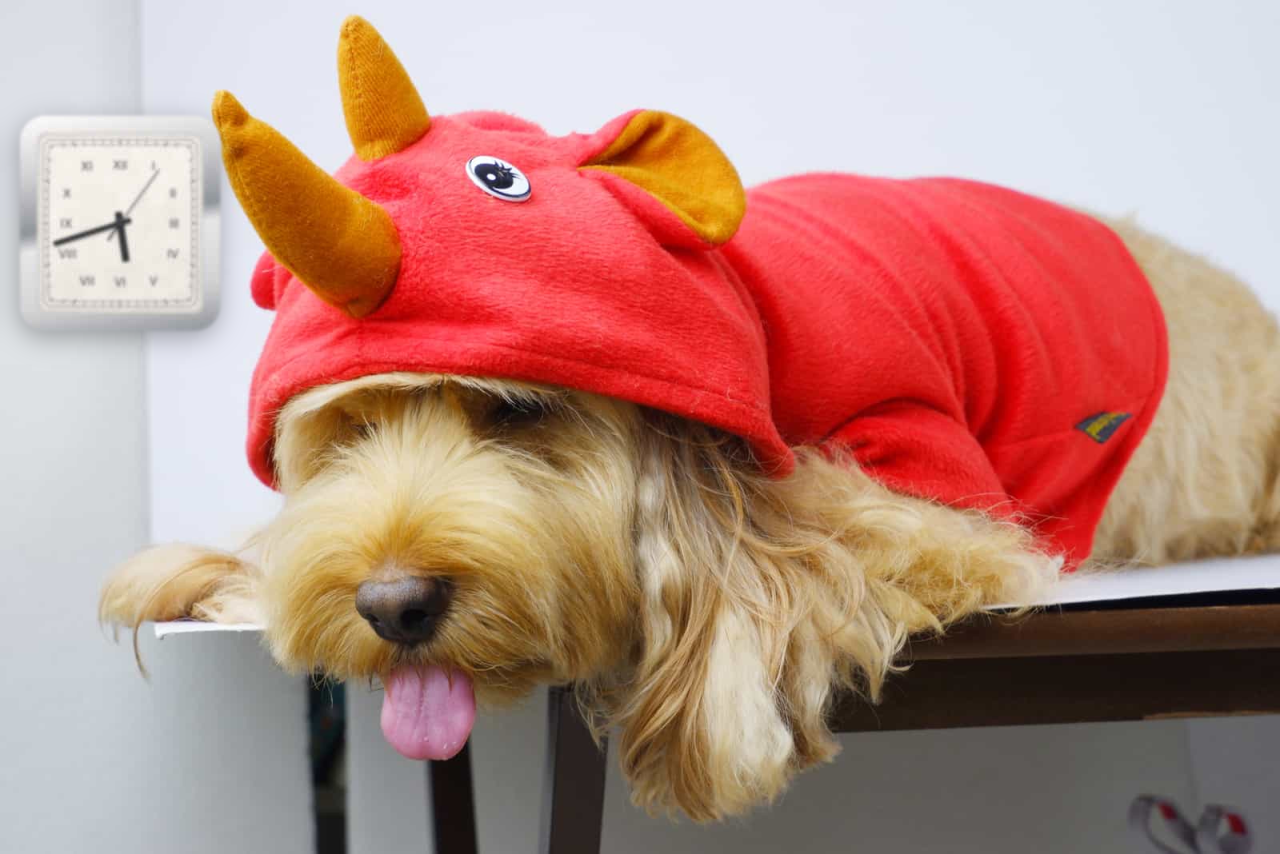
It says 5:42:06
